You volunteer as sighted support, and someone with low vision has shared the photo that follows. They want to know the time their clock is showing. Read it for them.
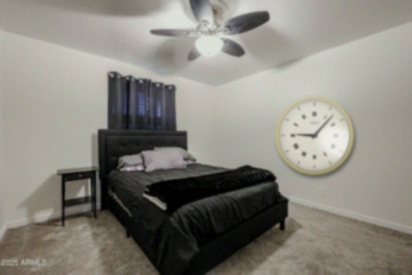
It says 9:07
